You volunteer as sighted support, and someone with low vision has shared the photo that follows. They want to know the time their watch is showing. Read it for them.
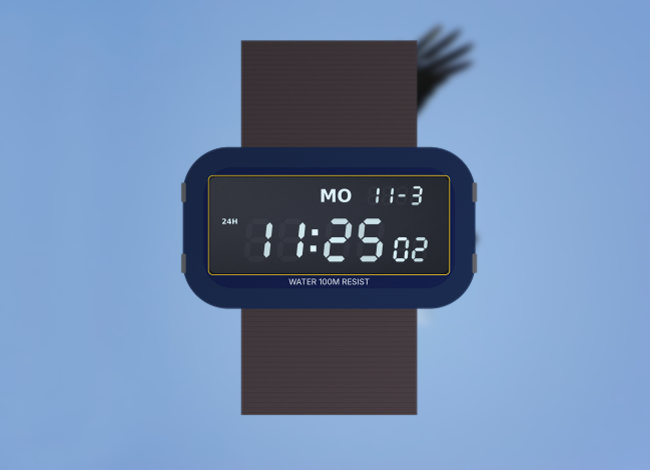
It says 11:25:02
